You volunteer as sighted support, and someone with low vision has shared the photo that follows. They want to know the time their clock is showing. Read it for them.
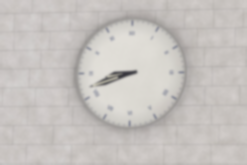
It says 8:42
